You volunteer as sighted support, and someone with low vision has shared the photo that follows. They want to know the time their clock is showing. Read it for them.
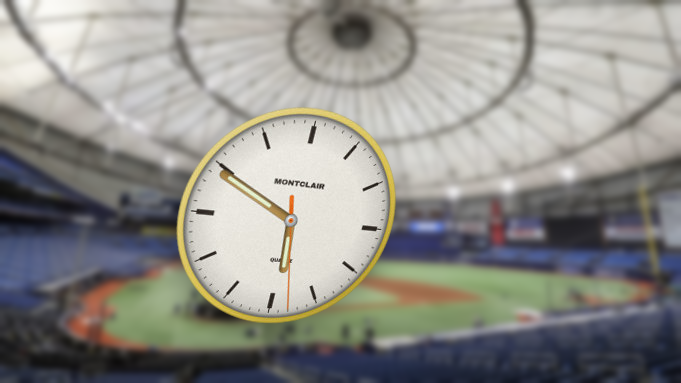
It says 5:49:28
